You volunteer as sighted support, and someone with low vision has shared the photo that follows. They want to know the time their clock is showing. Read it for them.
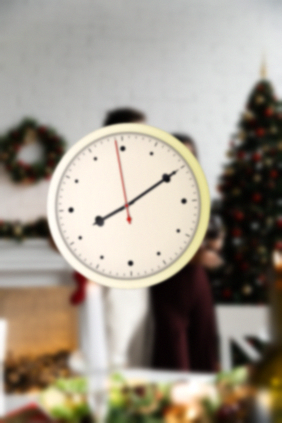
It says 8:09:59
